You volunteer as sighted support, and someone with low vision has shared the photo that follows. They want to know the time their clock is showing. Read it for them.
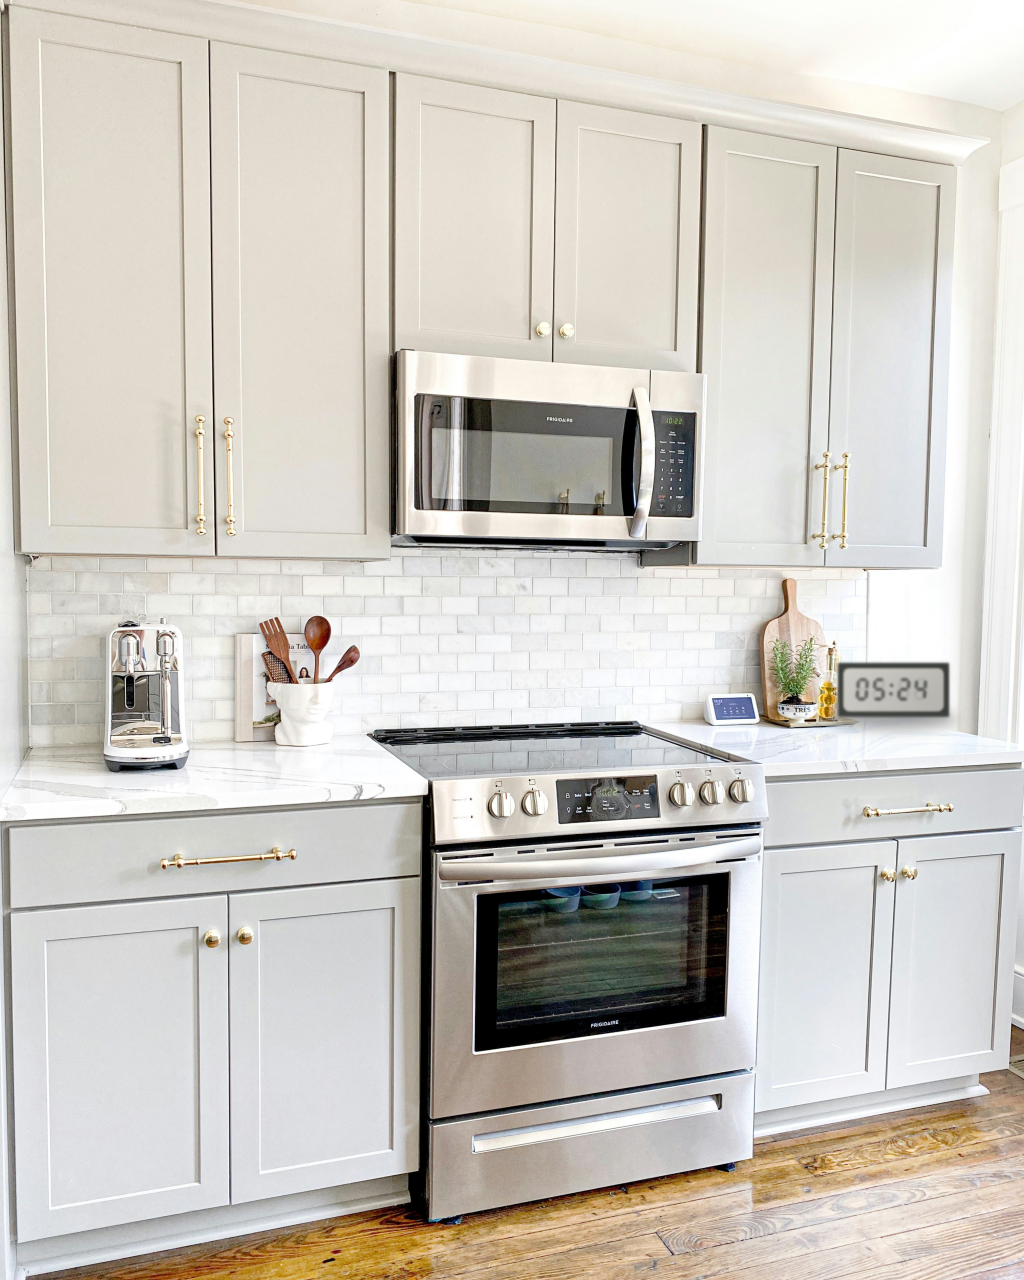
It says 5:24
